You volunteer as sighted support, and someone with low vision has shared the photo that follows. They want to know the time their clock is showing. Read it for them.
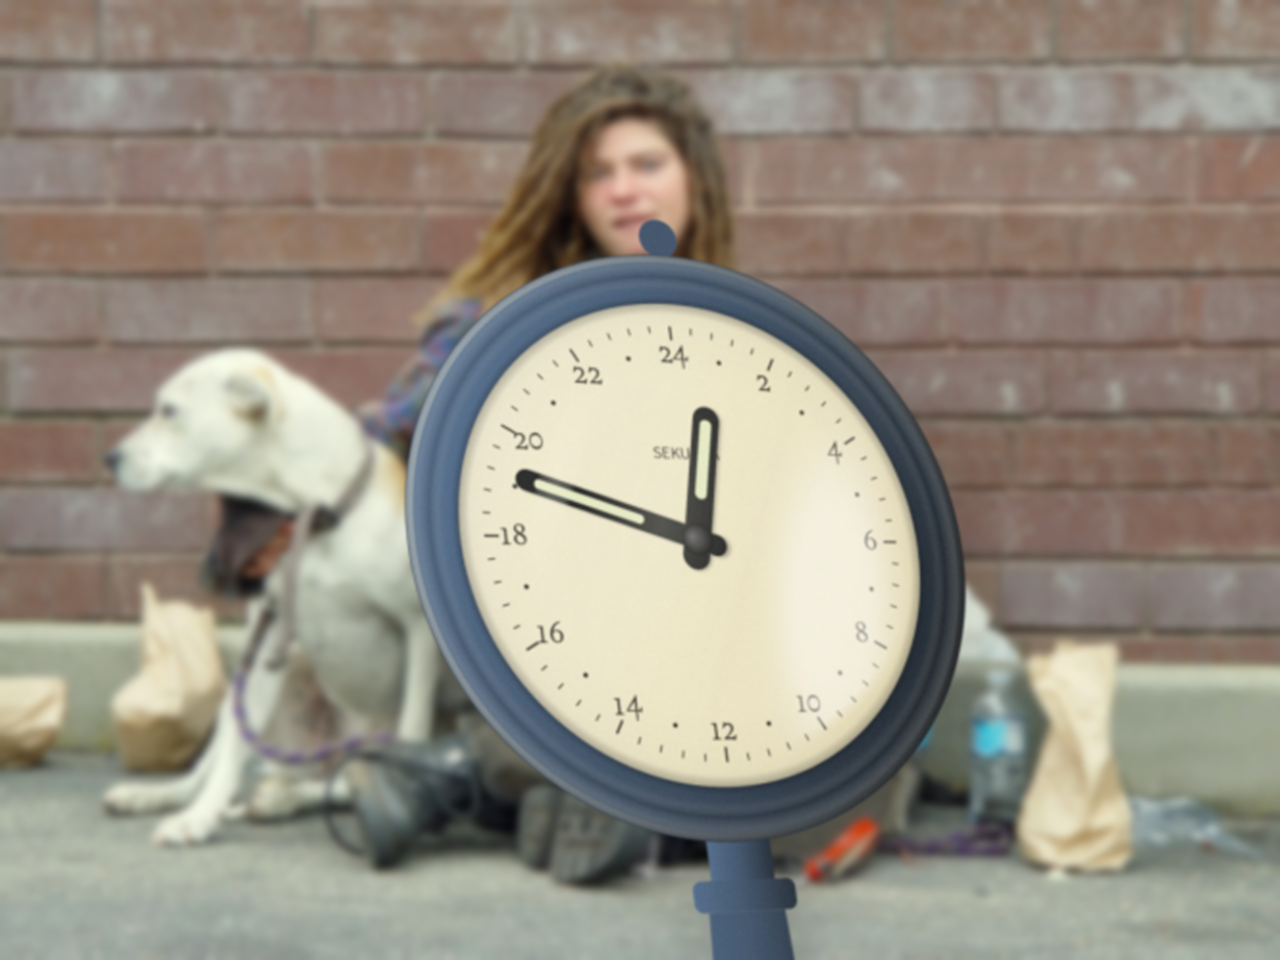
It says 0:48
